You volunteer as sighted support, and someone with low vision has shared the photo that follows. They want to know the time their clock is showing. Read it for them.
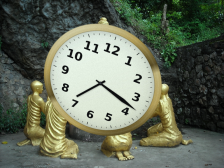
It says 7:18
